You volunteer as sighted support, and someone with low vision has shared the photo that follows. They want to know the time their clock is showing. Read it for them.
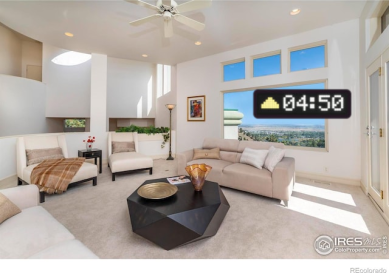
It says 4:50
